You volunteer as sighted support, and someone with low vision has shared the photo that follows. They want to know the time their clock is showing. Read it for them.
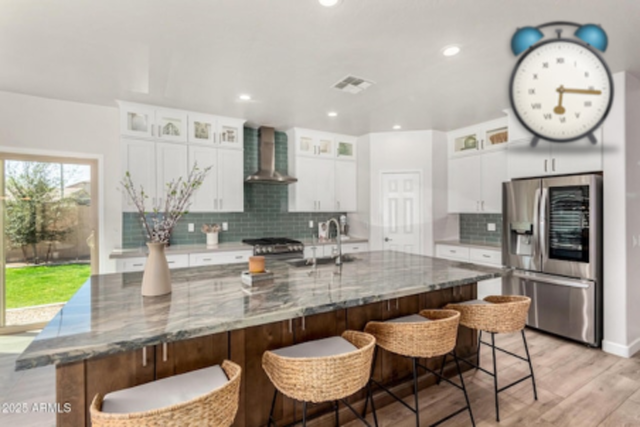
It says 6:16
